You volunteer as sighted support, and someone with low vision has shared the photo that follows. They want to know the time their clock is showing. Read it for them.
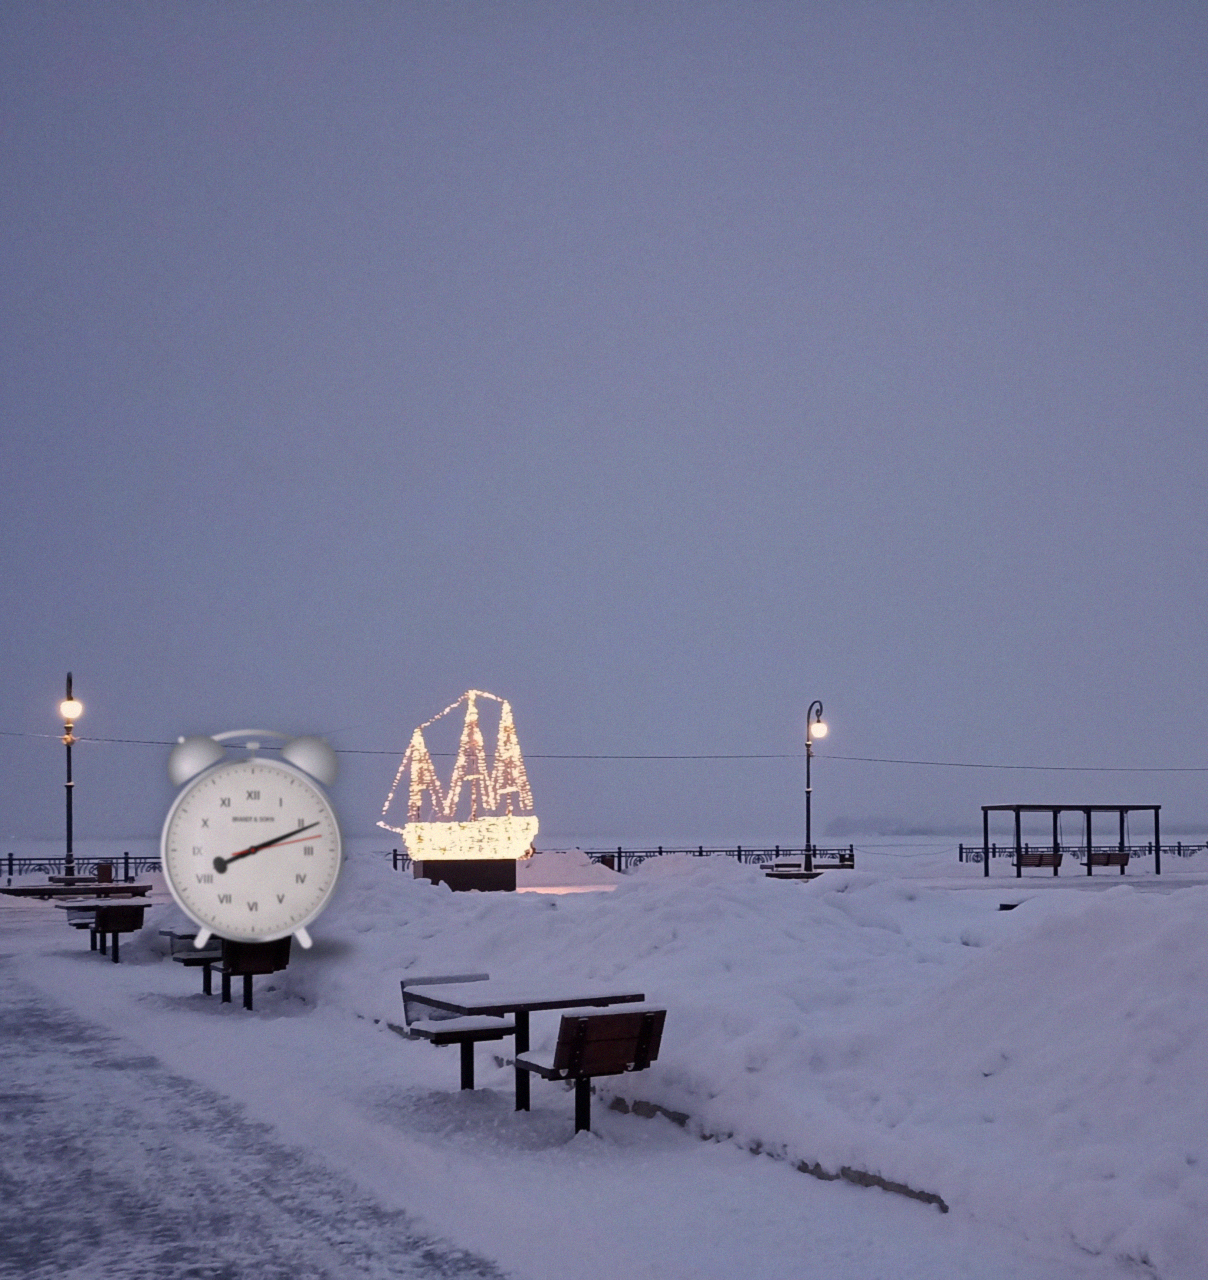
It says 8:11:13
